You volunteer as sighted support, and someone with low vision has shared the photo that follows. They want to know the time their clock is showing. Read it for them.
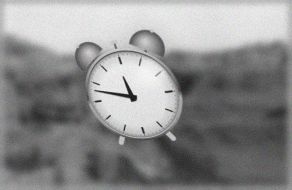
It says 11:48
